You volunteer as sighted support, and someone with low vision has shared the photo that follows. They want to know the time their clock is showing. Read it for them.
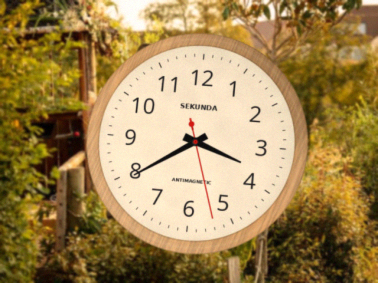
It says 3:39:27
